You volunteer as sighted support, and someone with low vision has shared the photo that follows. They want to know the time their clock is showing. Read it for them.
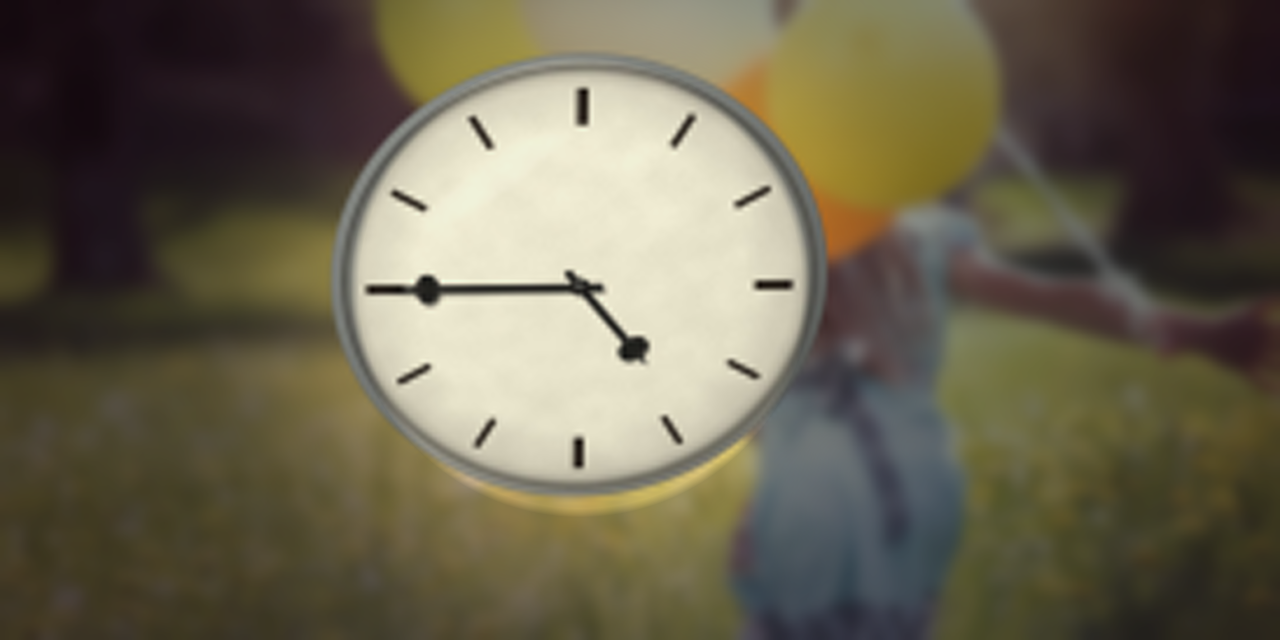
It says 4:45
